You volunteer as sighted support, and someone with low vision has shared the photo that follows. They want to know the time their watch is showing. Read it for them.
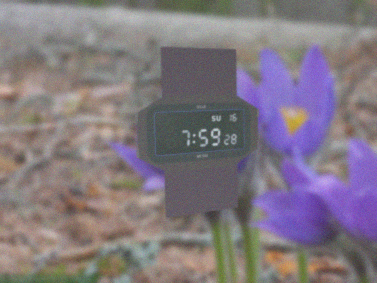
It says 7:59:28
